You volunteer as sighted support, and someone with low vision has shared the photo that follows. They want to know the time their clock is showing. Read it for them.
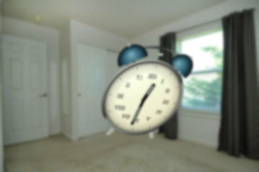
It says 12:31
